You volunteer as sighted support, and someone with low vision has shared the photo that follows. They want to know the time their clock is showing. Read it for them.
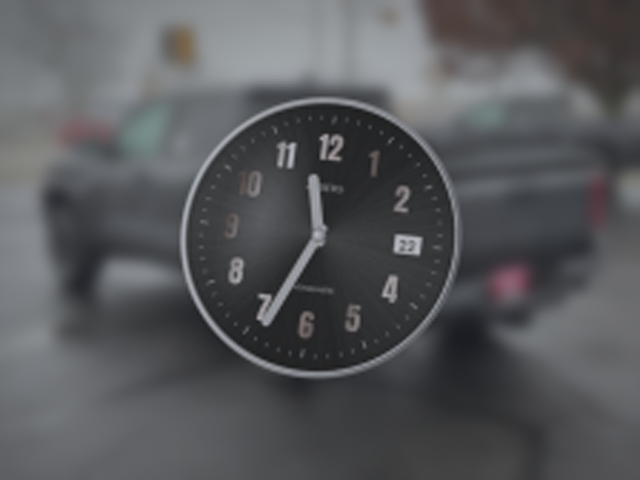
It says 11:34
